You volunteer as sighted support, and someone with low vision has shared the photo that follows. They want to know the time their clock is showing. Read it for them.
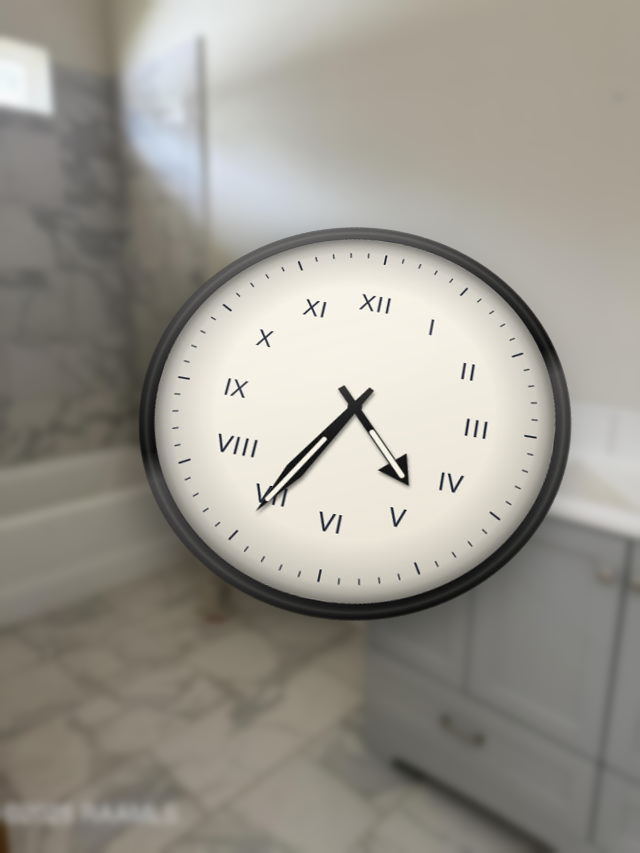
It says 4:35
